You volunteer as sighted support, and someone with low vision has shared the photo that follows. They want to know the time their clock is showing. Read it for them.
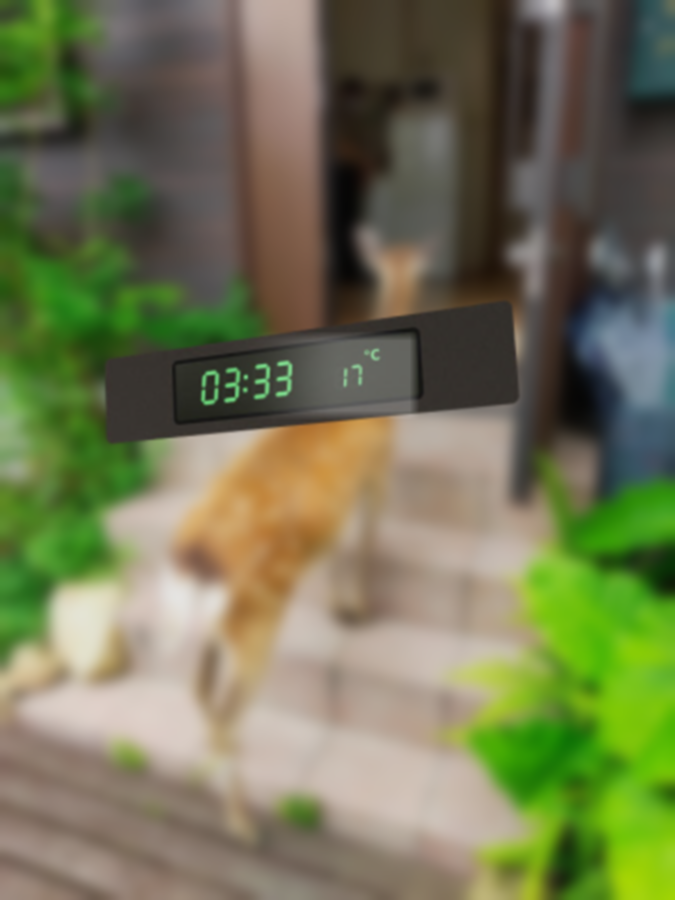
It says 3:33
